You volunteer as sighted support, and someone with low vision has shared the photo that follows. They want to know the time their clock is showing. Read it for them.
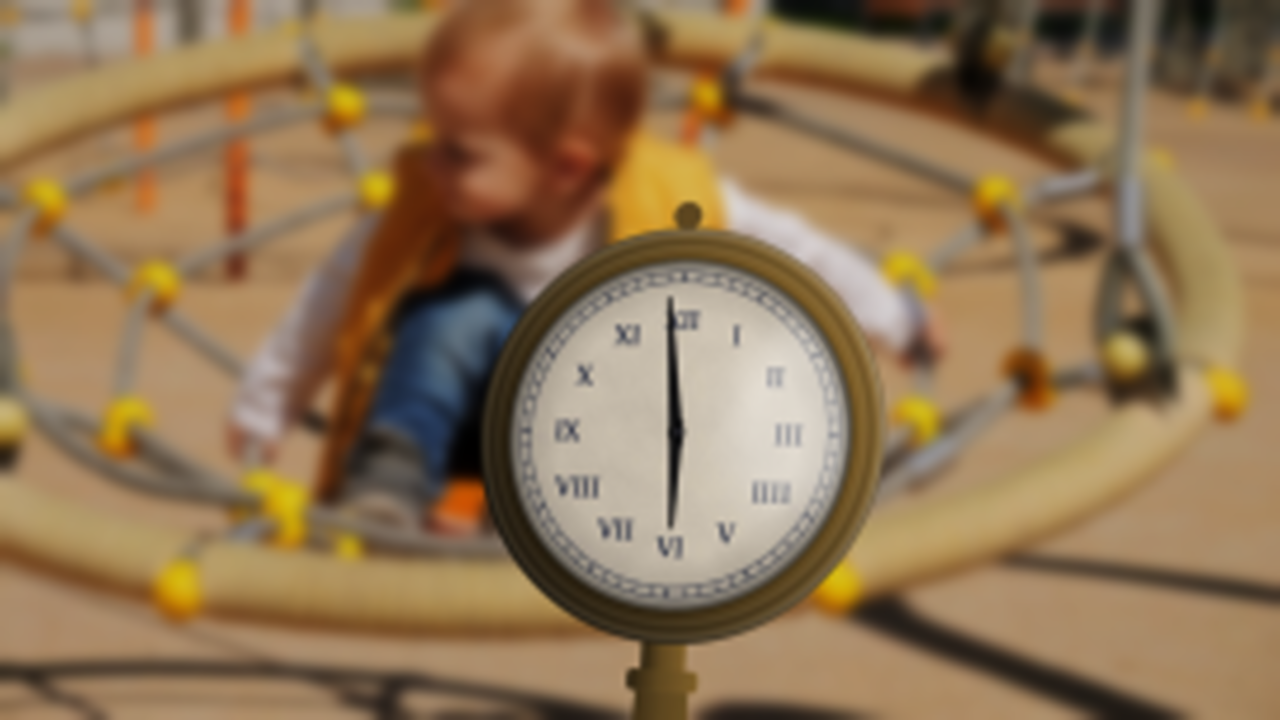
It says 5:59
